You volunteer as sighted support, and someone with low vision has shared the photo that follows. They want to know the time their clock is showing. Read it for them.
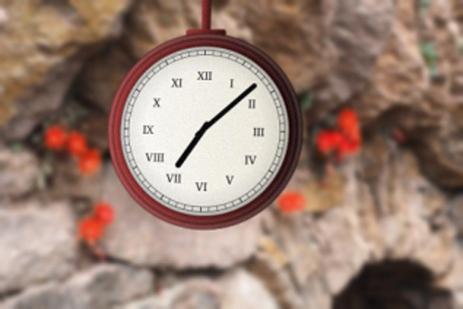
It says 7:08
